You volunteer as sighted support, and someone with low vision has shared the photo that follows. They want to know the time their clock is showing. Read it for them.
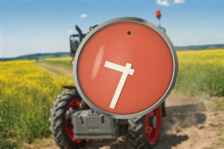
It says 9:33
